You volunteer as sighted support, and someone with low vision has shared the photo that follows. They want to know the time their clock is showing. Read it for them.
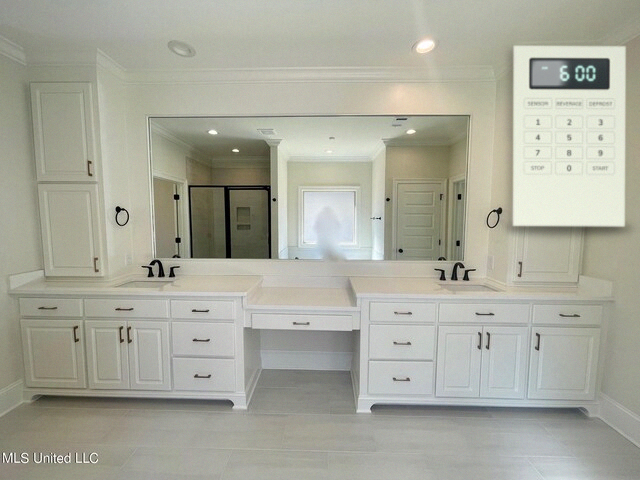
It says 6:00
